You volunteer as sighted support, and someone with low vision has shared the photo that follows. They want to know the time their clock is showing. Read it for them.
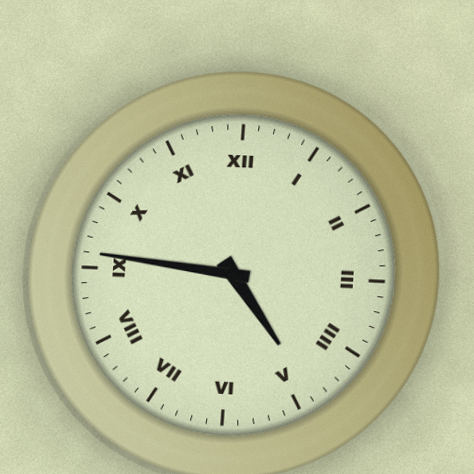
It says 4:46
